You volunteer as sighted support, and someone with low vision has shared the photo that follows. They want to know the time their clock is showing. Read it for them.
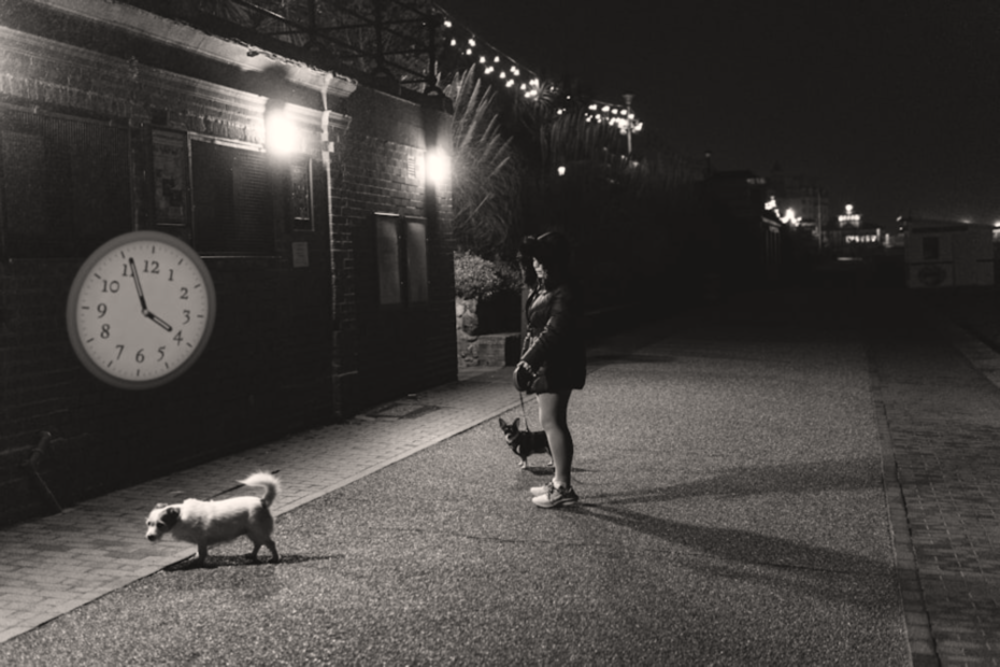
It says 3:56
